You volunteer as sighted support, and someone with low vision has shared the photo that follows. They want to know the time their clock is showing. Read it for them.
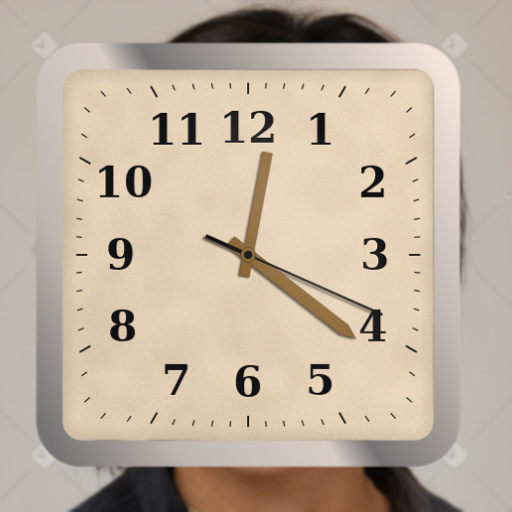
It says 12:21:19
